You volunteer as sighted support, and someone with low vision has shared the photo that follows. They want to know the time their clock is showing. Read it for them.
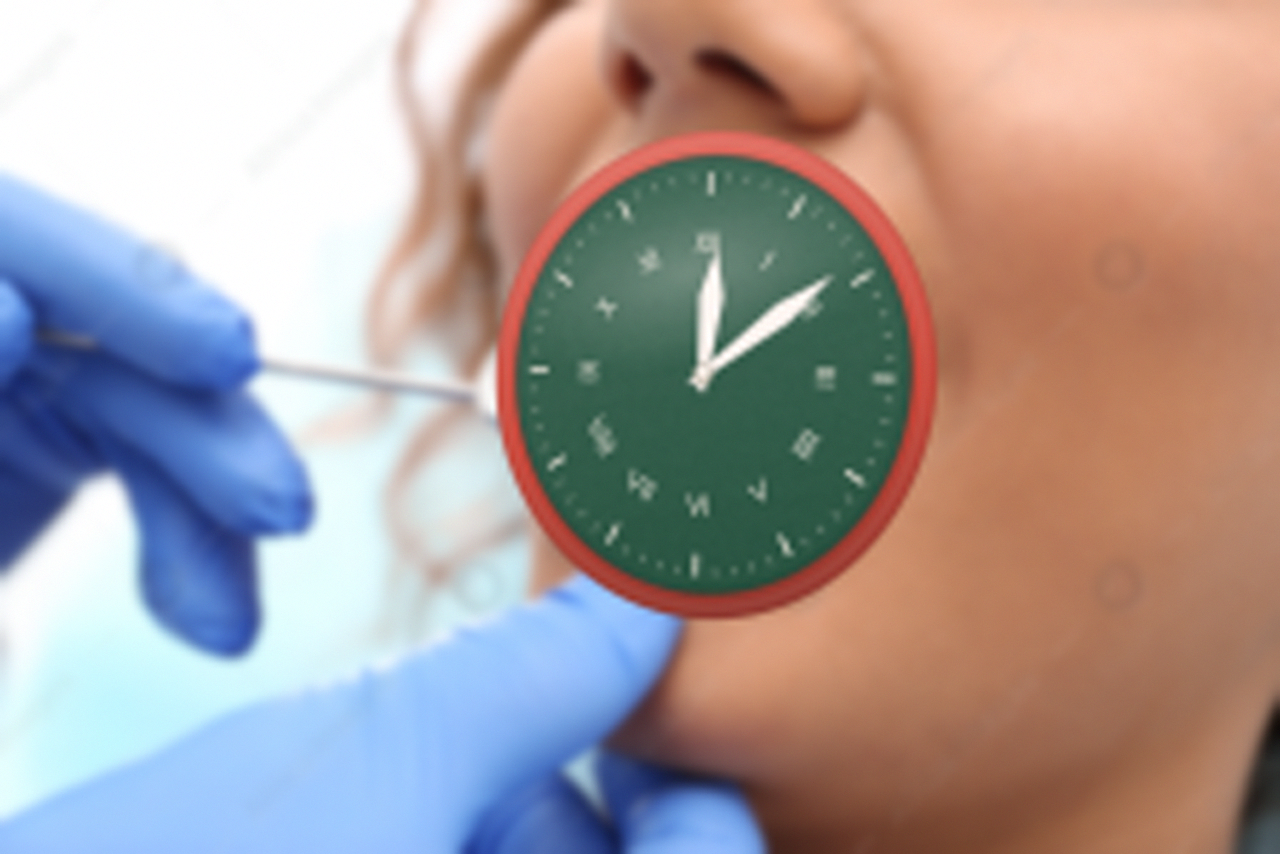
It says 12:09
